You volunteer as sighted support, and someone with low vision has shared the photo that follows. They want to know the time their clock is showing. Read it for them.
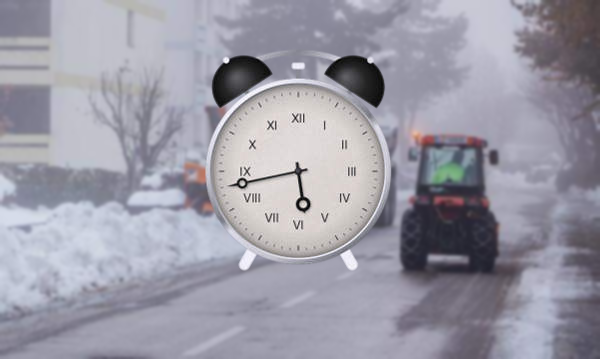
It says 5:43
